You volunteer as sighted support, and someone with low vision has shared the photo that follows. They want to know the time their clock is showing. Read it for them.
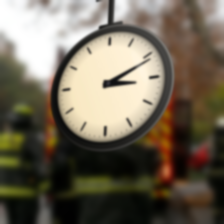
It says 3:11
